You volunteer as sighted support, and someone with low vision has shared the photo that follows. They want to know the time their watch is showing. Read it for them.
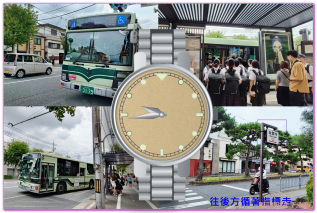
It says 9:44
